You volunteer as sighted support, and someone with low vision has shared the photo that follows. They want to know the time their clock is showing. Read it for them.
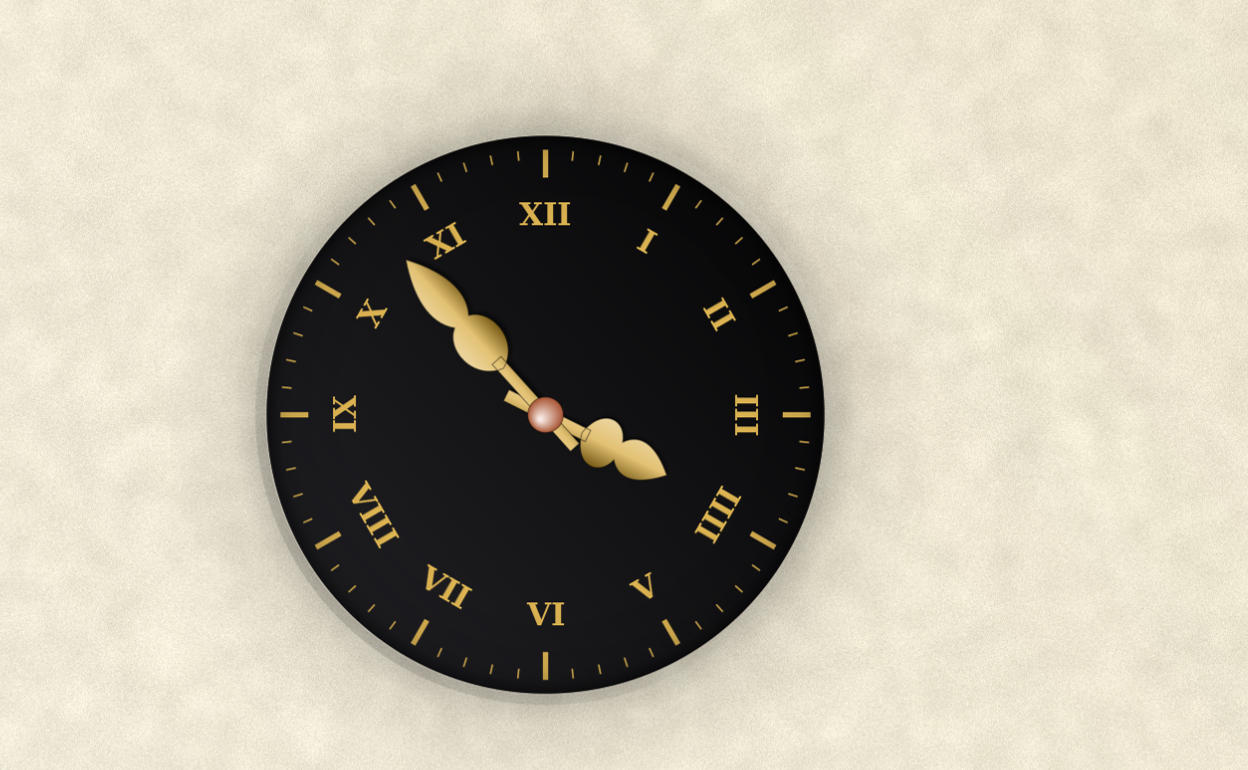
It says 3:53
